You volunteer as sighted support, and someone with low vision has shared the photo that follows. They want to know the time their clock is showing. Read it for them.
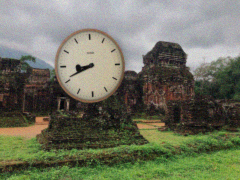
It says 8:41
